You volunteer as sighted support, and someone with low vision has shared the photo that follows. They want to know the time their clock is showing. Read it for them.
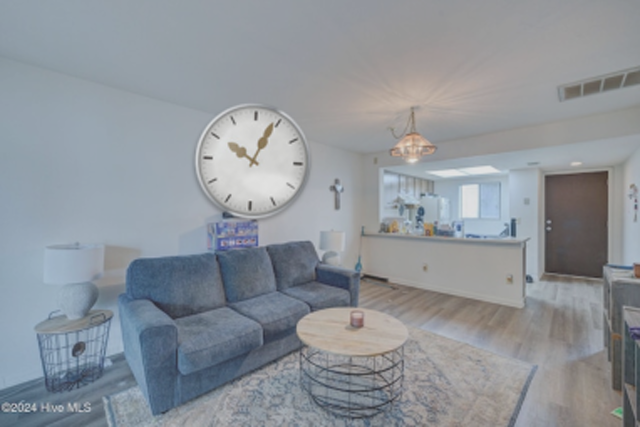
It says 10:04
